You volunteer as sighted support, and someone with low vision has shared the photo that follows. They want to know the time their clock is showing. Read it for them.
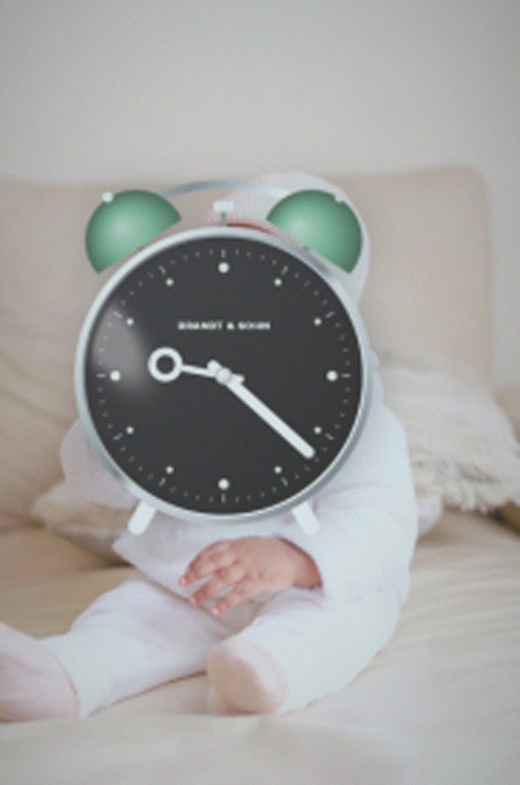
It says 9:22
